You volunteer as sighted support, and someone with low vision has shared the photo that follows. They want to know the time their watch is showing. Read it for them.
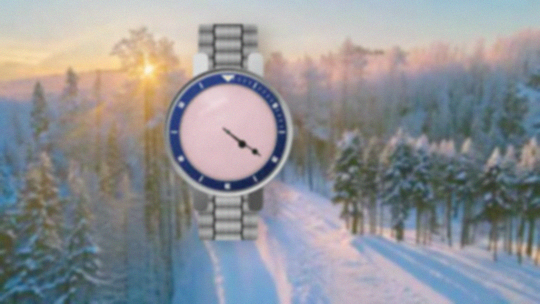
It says 4:21
